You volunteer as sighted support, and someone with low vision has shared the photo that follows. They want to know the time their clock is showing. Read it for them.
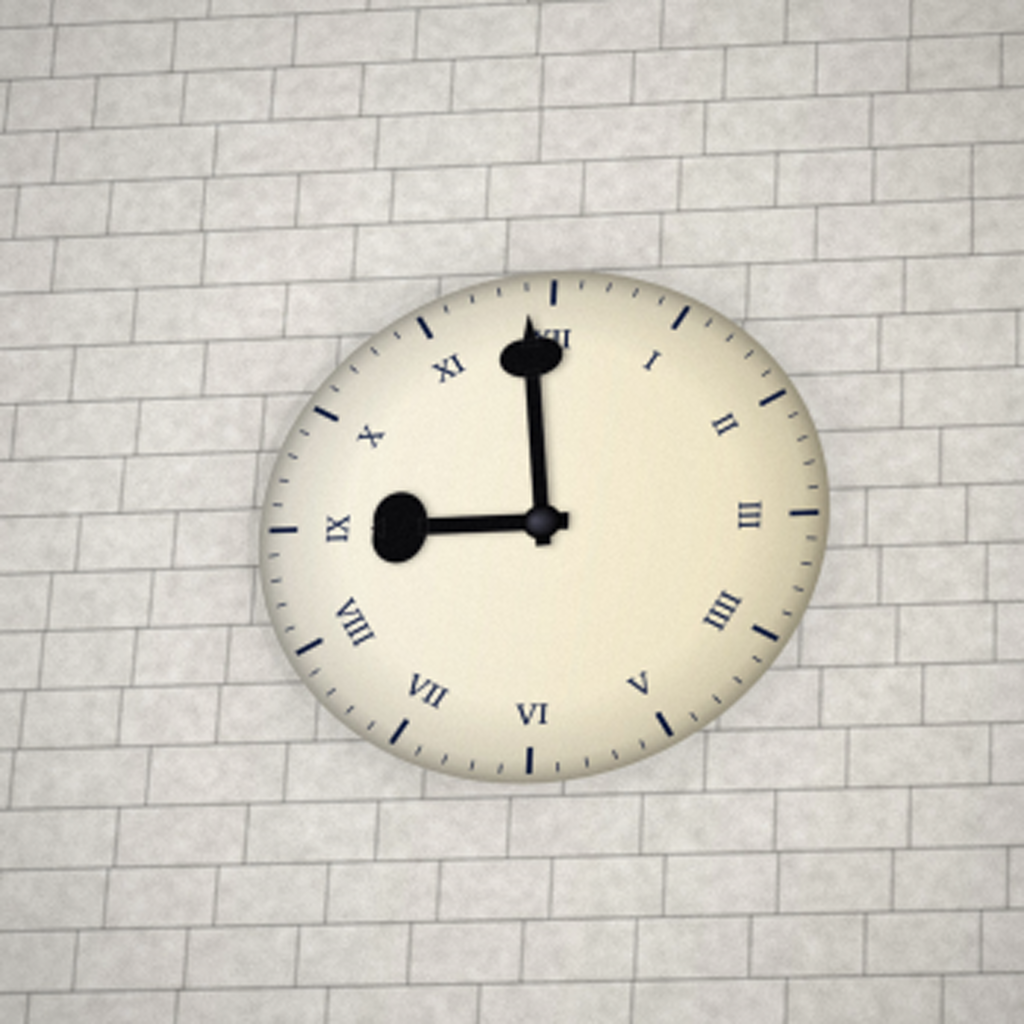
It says 8:59
